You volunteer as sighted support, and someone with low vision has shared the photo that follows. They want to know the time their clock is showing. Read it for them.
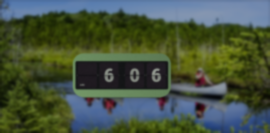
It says 6:06
